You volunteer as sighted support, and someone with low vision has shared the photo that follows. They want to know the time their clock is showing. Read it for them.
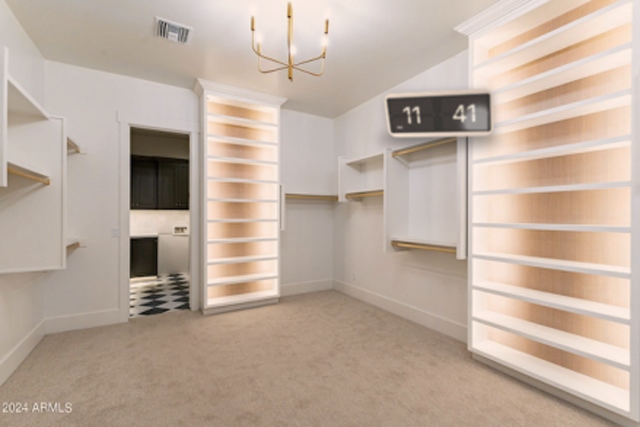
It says 11:41
